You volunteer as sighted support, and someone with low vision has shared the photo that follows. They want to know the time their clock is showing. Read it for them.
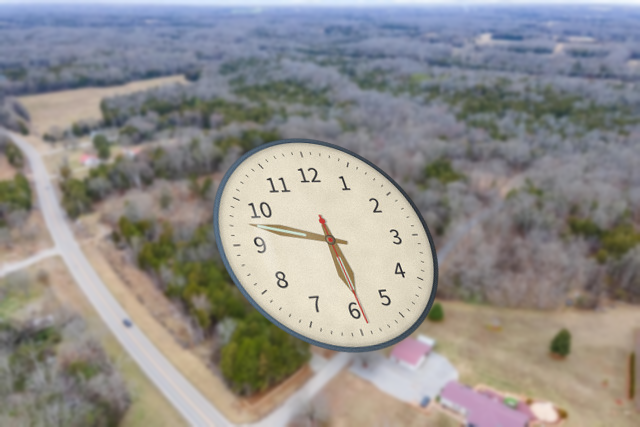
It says 5:47:29
